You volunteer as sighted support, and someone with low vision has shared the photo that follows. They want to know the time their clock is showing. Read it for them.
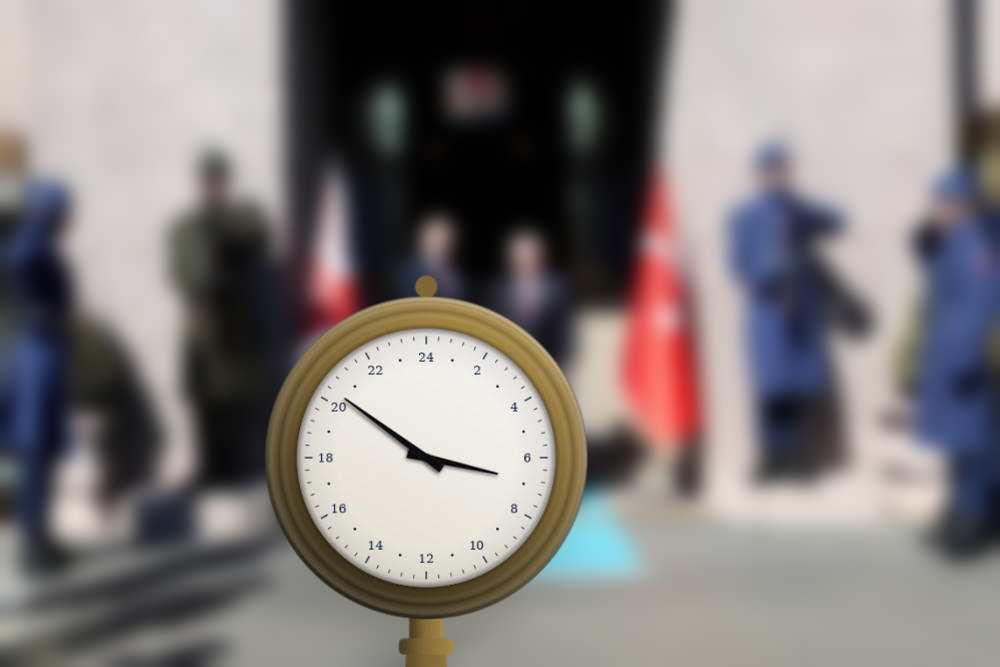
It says 6:51
